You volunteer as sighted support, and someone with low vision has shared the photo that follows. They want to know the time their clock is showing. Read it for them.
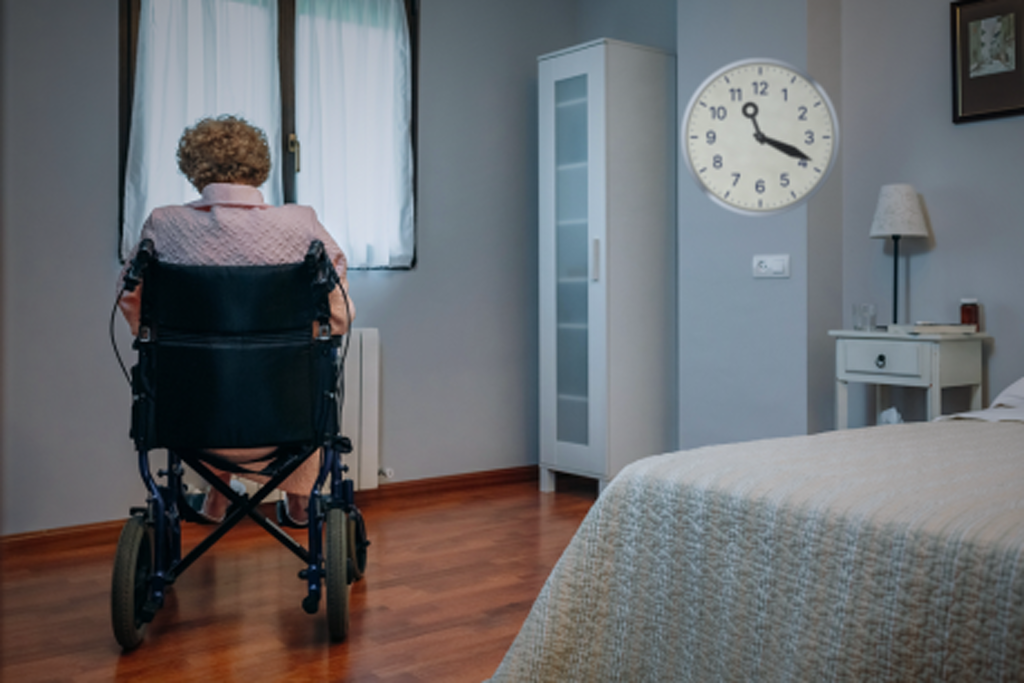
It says 11:19
